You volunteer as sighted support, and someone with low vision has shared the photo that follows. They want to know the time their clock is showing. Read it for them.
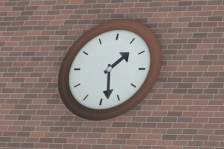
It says 1:28
